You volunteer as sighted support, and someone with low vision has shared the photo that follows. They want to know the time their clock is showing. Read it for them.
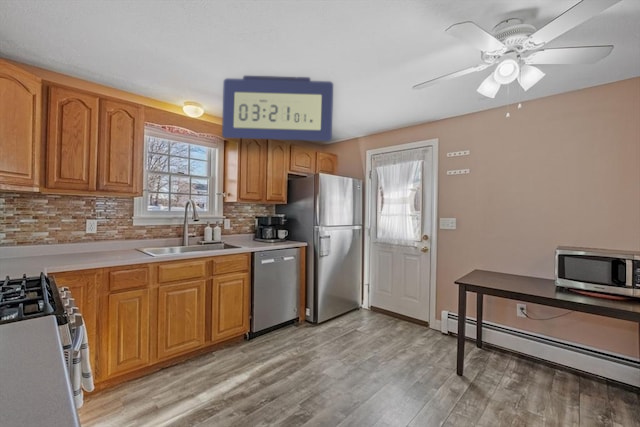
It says 3:21:01
